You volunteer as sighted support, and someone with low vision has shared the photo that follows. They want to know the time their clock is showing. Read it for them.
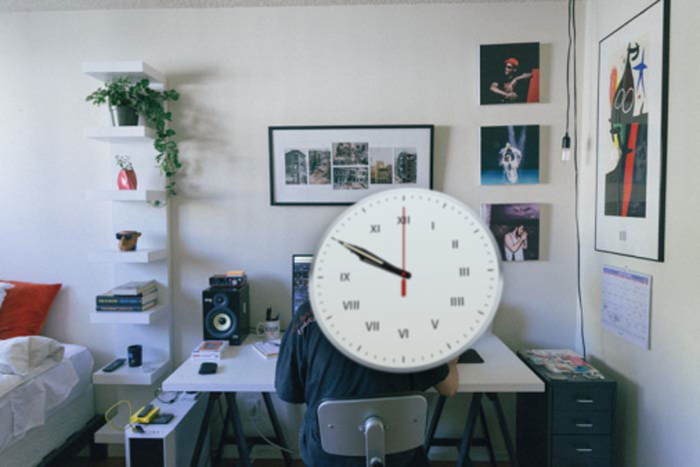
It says 9:50:00
